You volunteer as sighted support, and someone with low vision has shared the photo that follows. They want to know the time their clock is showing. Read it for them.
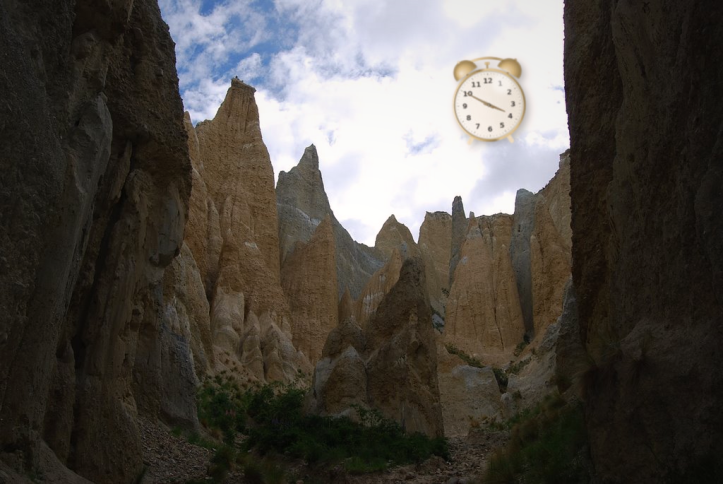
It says 3:50
